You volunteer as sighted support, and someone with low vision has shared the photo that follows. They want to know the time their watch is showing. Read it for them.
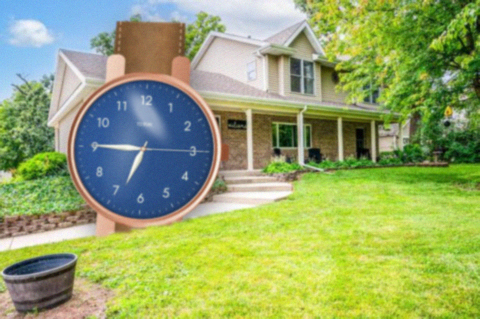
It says 6:45:15
